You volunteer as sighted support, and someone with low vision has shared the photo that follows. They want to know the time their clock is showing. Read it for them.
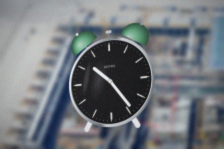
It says 10:24
